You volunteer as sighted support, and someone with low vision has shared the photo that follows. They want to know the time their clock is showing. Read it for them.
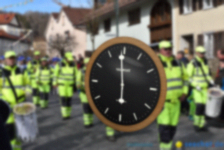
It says 5:59
